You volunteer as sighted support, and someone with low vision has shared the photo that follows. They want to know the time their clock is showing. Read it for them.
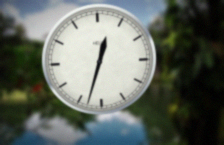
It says 12:33
